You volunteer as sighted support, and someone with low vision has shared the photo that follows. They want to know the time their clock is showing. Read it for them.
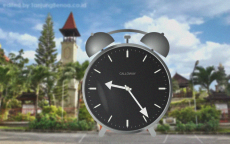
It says 9:24
